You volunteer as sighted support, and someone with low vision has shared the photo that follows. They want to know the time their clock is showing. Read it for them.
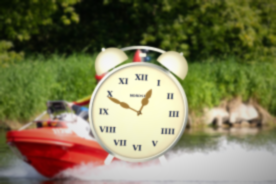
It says 12:49
